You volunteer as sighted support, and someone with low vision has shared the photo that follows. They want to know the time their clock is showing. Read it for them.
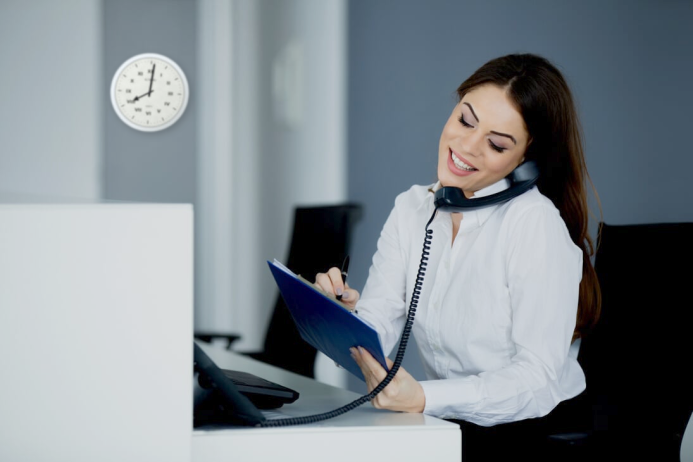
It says 8:01
